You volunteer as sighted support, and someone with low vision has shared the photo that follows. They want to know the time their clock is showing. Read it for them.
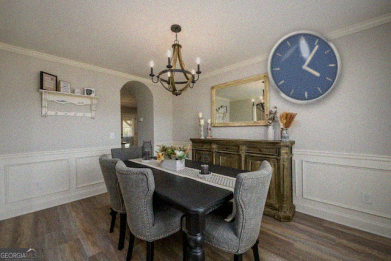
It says 4:06
